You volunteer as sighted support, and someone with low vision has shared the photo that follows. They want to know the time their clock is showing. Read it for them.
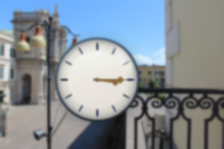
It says 3:15
